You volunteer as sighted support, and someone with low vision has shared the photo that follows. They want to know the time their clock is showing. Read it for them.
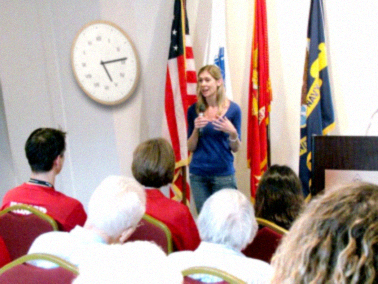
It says 5:14
